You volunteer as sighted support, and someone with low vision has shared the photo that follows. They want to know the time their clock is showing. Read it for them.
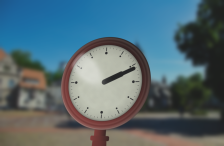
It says 2:11
